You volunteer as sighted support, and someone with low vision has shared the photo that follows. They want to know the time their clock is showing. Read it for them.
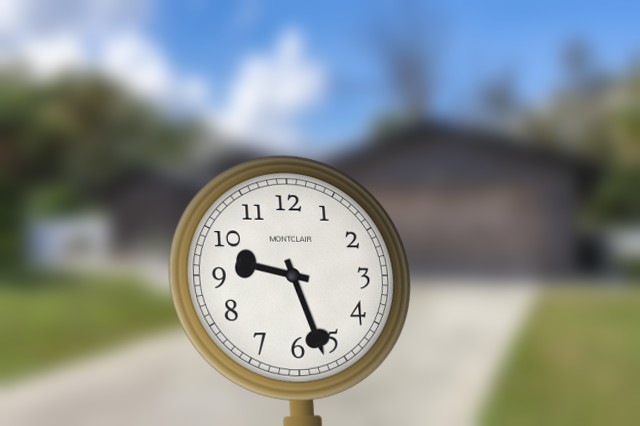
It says 9:27
